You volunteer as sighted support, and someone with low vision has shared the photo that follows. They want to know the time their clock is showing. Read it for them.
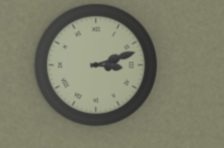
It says 3:12
